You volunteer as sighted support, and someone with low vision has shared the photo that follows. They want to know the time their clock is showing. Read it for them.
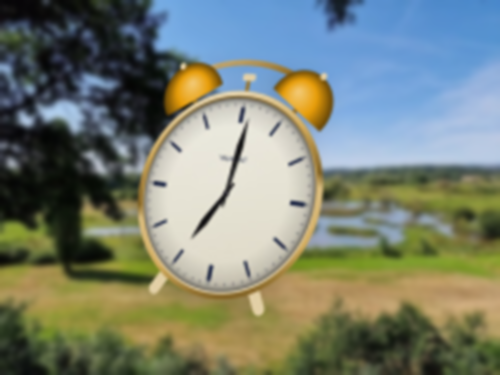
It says 7:01
